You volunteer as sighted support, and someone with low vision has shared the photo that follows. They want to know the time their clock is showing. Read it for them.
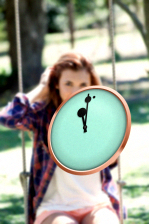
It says 10:58
